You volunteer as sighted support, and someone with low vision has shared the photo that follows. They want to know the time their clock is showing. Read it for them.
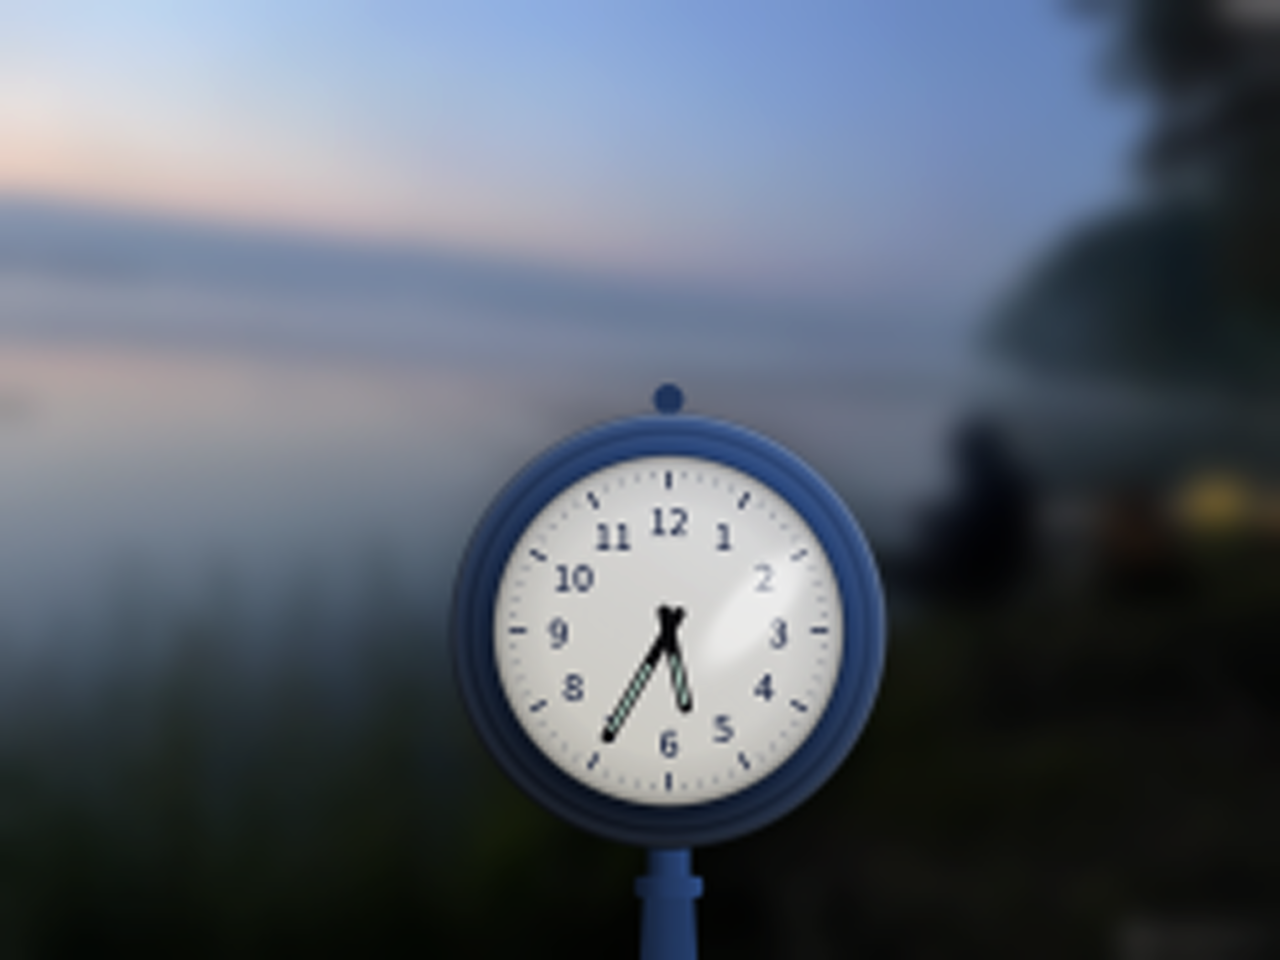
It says 5:35
